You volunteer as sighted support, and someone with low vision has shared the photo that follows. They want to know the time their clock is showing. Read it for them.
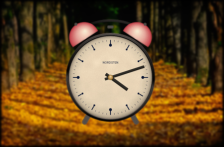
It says 4:12
